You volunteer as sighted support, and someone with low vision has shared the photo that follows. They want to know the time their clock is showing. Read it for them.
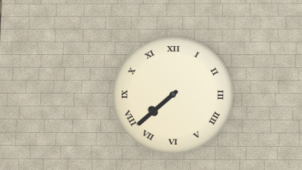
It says 7:38
